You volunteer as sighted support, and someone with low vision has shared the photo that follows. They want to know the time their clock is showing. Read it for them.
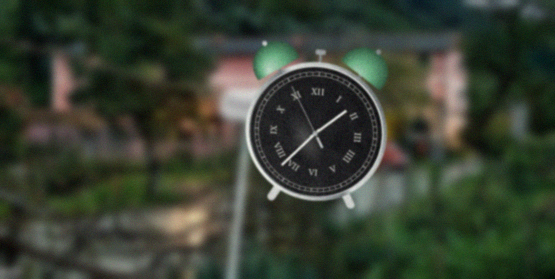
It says 1:36:55
